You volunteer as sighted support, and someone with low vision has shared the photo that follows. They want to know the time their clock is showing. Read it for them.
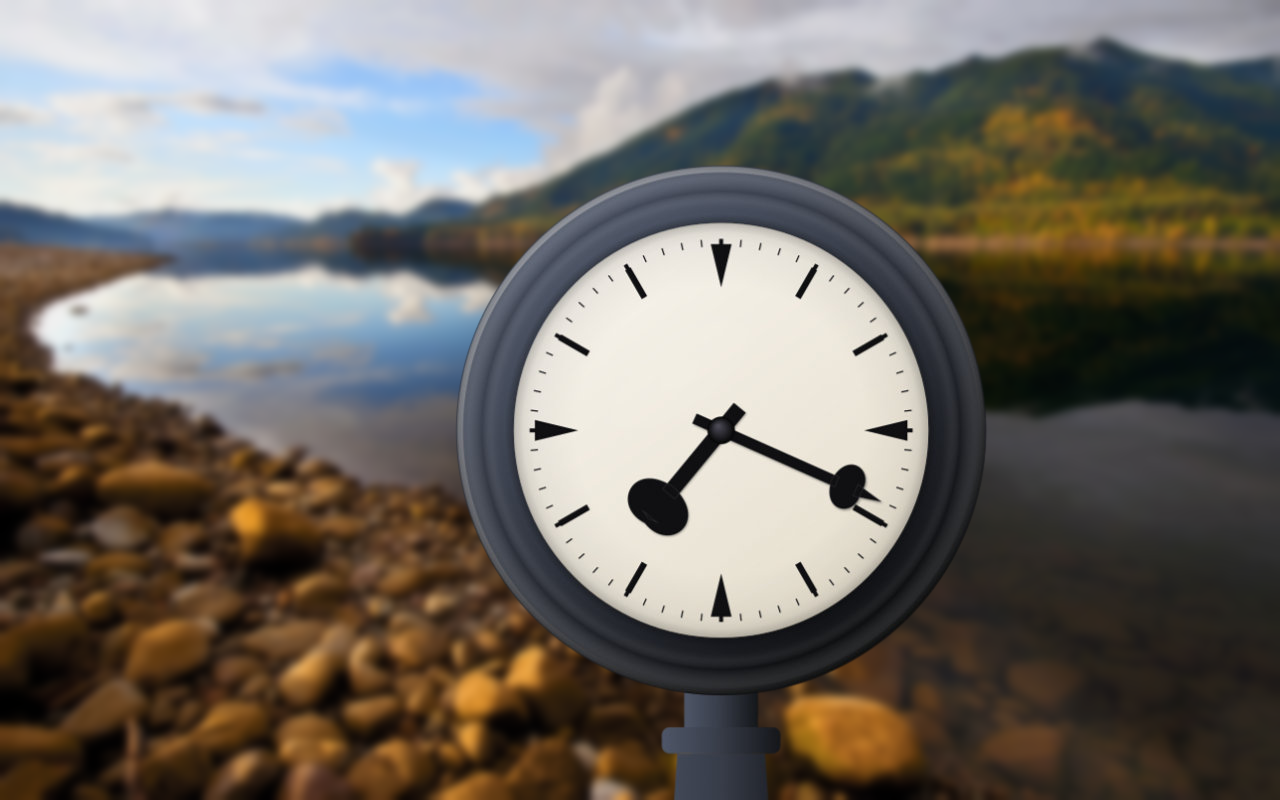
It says 7:19
